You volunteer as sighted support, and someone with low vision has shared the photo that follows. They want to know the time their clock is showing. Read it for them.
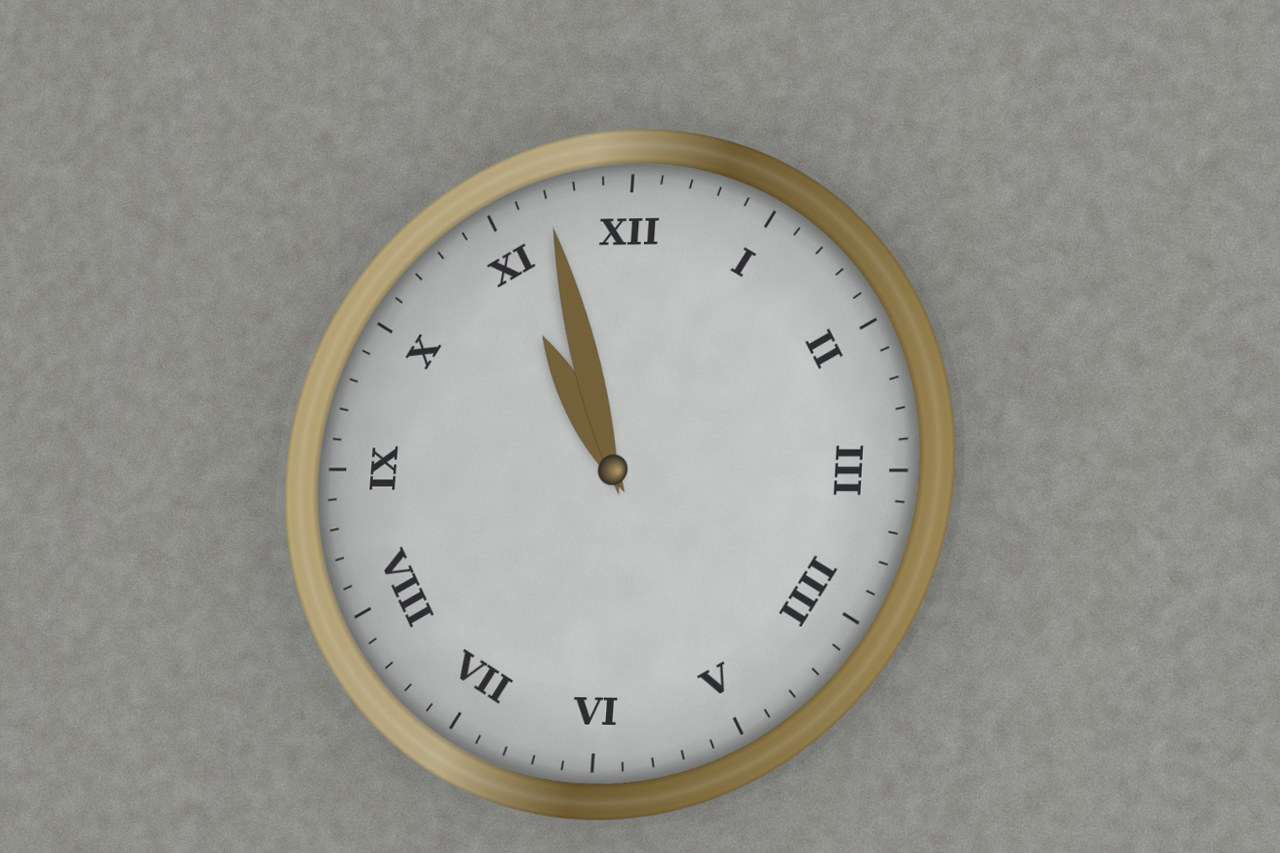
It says 10:57
